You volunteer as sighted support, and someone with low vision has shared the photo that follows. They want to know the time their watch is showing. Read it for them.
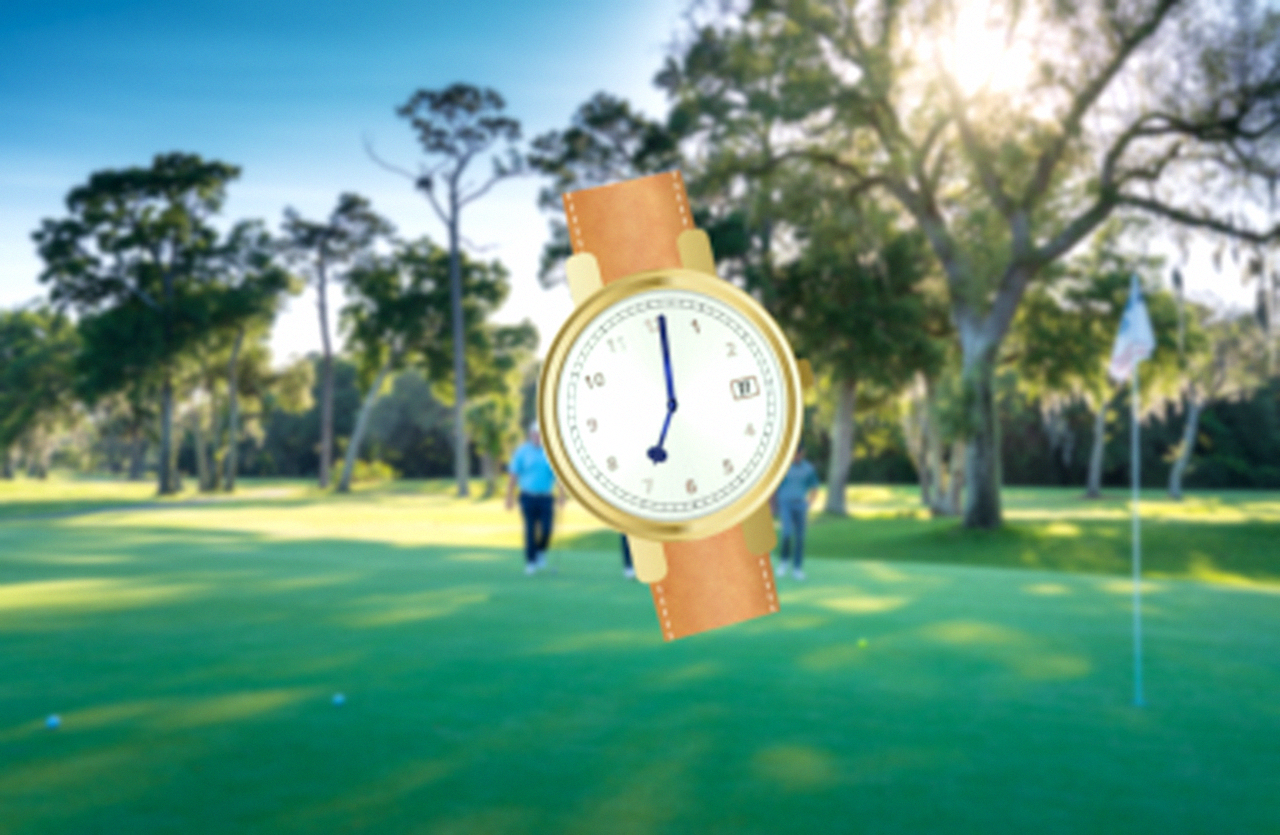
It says 7:01
